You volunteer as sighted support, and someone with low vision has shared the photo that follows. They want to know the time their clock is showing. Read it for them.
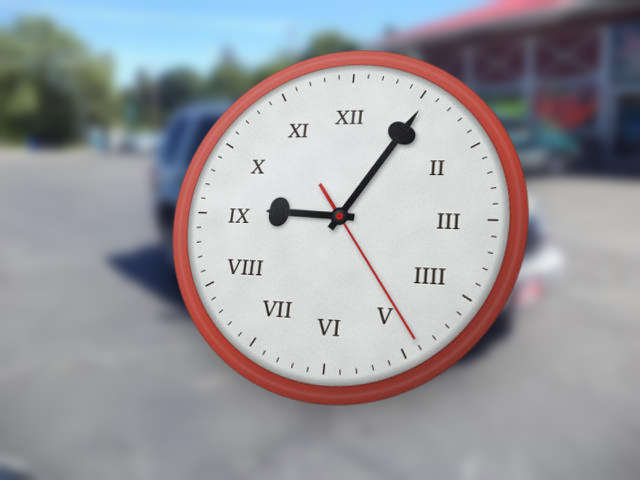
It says 9:05:24
